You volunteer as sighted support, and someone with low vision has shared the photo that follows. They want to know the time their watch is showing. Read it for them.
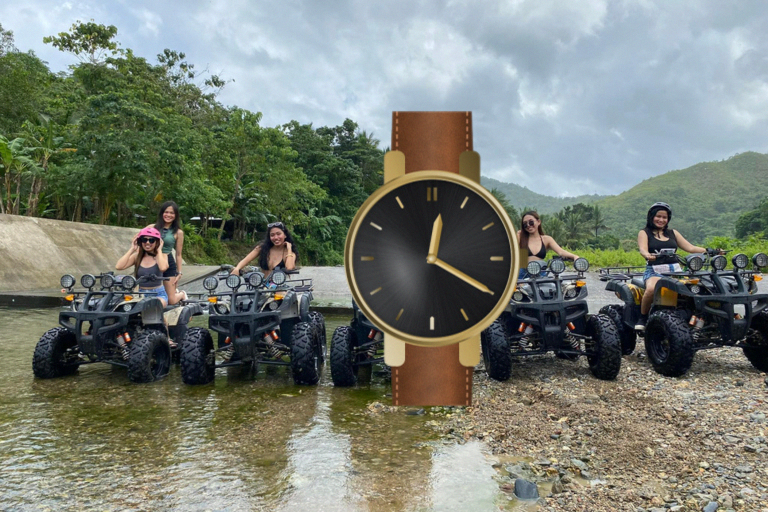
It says 12:20
